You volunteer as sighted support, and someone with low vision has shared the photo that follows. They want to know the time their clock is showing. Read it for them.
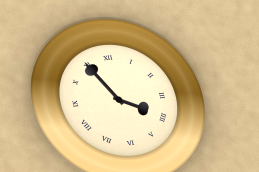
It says 3:55
